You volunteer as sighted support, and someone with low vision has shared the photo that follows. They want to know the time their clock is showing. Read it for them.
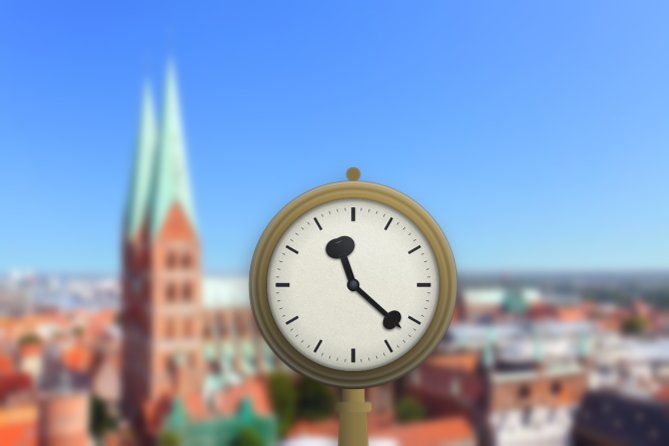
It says 11:22
